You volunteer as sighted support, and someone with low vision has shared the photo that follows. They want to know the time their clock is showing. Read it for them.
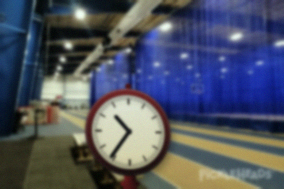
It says 10:36
